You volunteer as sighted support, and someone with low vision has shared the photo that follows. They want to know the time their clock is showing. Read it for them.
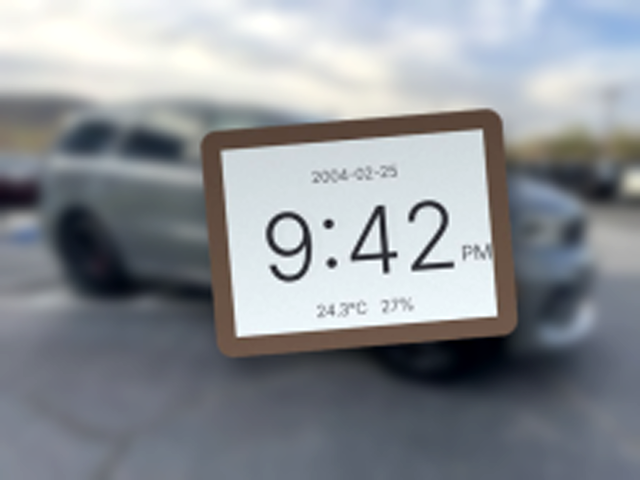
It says 9:42
